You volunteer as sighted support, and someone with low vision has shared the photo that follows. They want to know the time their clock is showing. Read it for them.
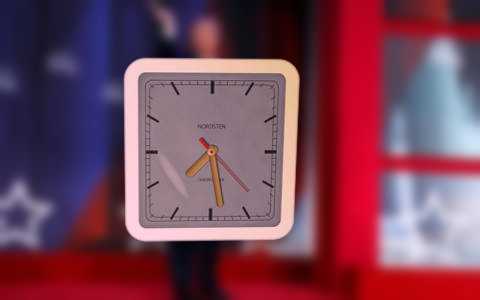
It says 7:28:23
